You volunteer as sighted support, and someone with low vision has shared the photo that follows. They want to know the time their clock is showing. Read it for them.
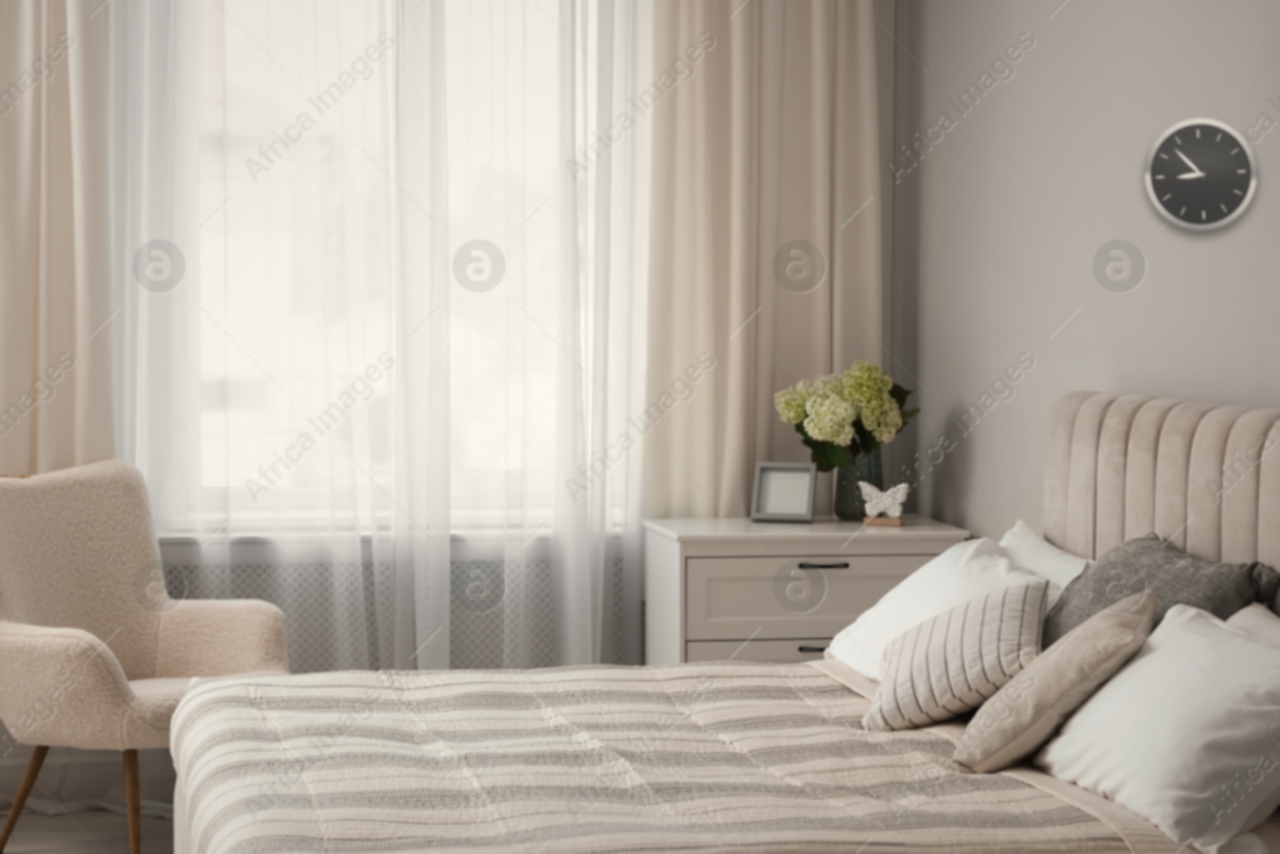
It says 8:53
